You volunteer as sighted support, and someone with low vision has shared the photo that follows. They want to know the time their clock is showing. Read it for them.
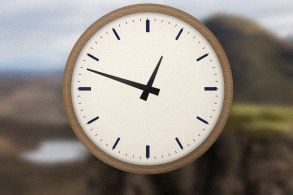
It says 12:48
